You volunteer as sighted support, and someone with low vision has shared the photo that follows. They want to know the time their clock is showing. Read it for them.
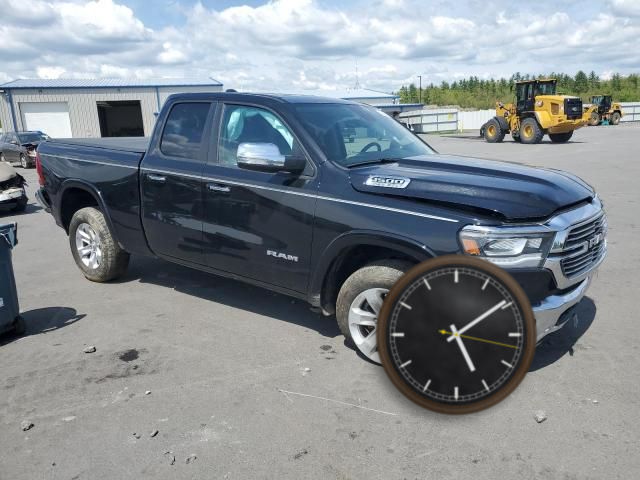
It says 5:09:17
